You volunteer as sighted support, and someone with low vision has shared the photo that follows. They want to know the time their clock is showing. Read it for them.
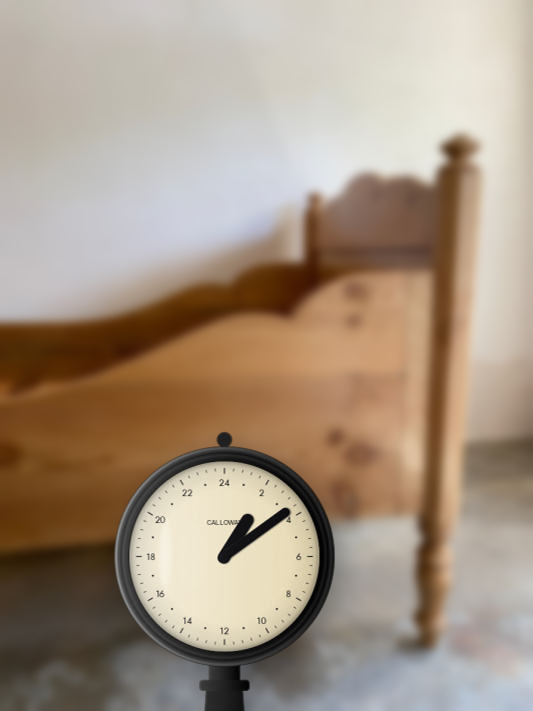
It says 2:09
